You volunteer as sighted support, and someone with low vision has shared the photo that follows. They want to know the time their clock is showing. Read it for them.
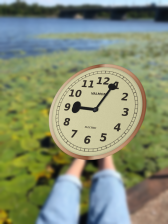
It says 9:04
